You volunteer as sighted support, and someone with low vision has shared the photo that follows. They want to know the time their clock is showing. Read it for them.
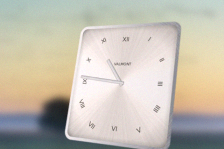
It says 10:46
